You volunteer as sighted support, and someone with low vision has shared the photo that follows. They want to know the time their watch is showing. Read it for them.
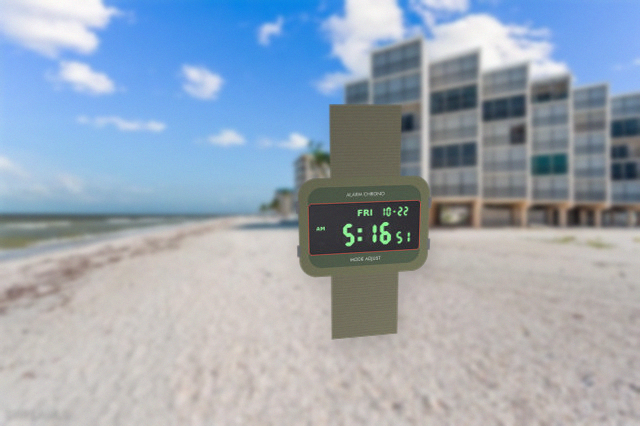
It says 5:16:51
